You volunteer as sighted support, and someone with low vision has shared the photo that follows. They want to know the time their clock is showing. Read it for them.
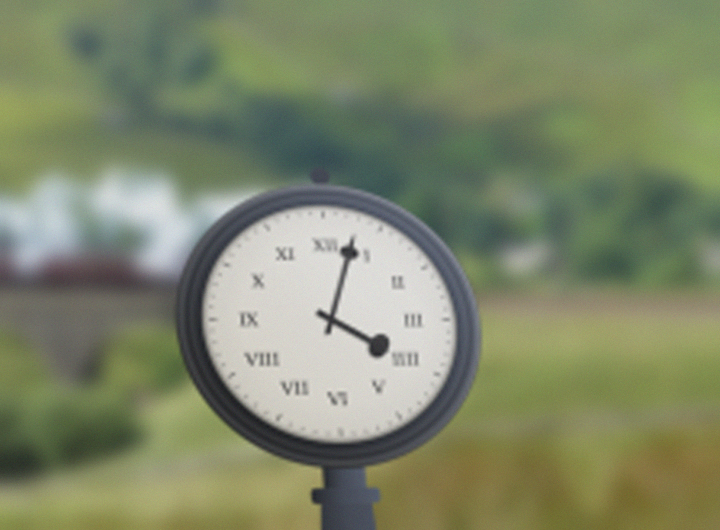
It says 4:03
